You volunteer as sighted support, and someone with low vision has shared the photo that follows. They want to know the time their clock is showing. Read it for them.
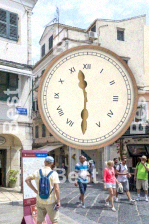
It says 11:30
